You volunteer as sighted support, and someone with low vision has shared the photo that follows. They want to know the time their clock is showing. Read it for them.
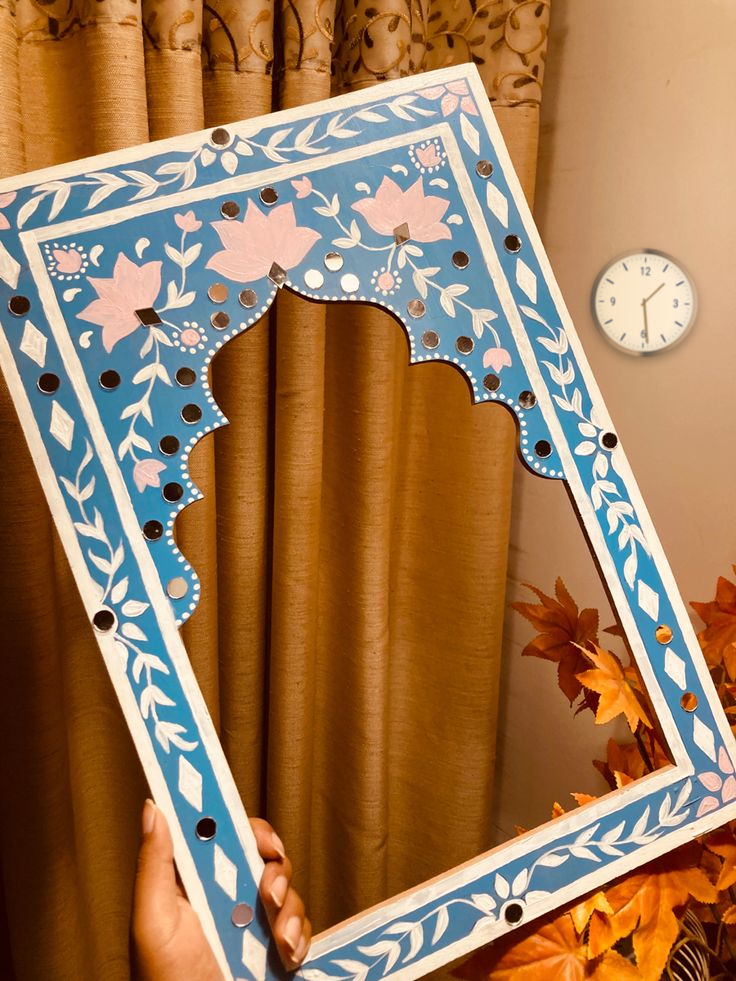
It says 1:29
